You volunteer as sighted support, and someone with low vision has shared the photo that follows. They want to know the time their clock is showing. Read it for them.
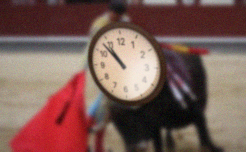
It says 10:53
